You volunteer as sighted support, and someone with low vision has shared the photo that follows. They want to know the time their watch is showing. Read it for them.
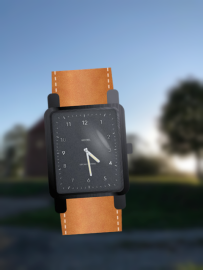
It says 4:29
